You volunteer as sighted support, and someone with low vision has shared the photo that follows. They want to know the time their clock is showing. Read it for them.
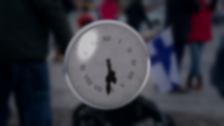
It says 5:31
